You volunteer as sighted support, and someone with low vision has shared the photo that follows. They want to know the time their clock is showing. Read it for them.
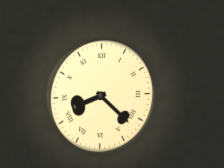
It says 8:22
